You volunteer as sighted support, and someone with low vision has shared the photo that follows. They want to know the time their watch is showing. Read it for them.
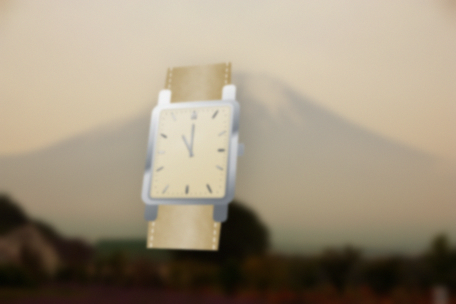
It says 11:00
